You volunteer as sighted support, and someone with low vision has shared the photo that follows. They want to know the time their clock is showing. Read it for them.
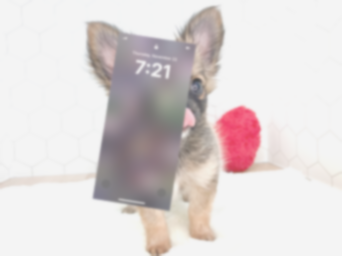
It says 7:21
